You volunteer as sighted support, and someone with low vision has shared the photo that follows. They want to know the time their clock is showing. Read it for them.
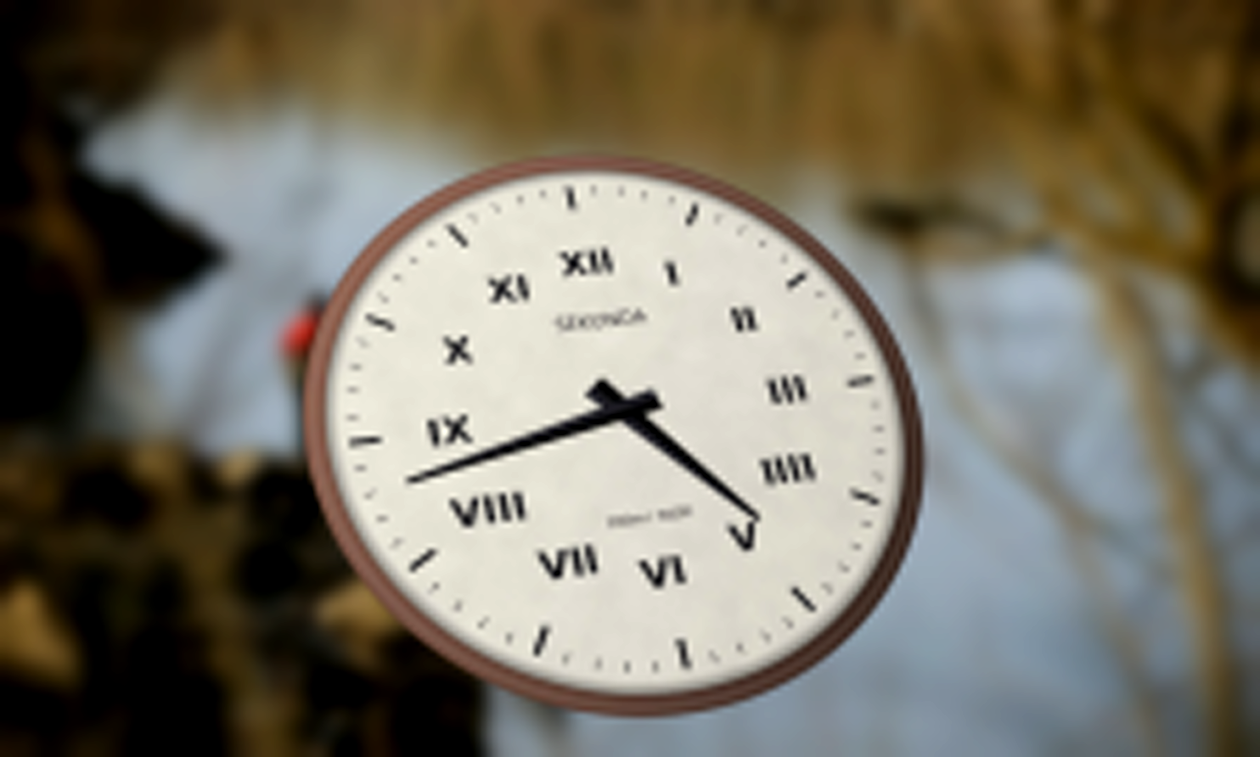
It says 4:43
